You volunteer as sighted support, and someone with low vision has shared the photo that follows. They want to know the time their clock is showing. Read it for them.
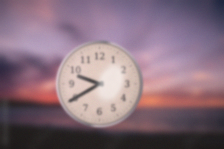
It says 9:40
